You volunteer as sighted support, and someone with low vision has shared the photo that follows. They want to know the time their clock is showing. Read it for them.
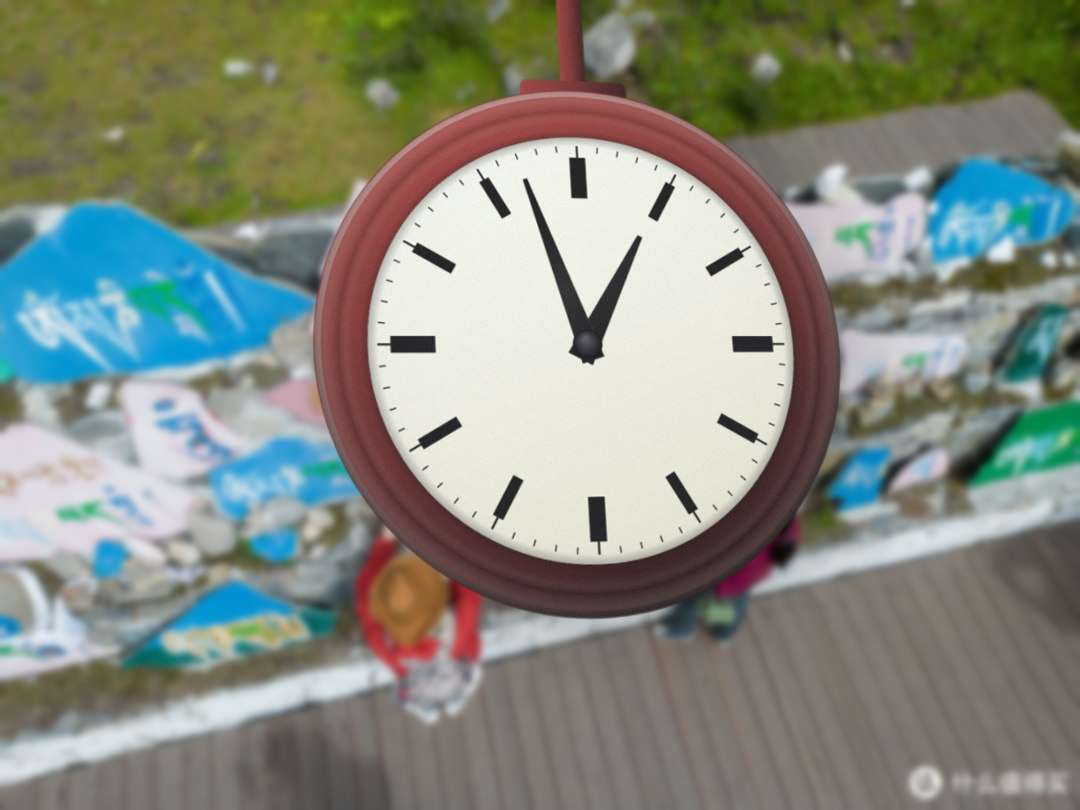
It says 12:57
